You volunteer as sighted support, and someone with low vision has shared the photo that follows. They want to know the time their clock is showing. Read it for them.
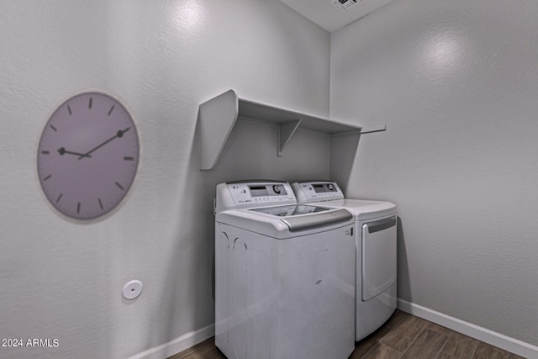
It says 9:10
